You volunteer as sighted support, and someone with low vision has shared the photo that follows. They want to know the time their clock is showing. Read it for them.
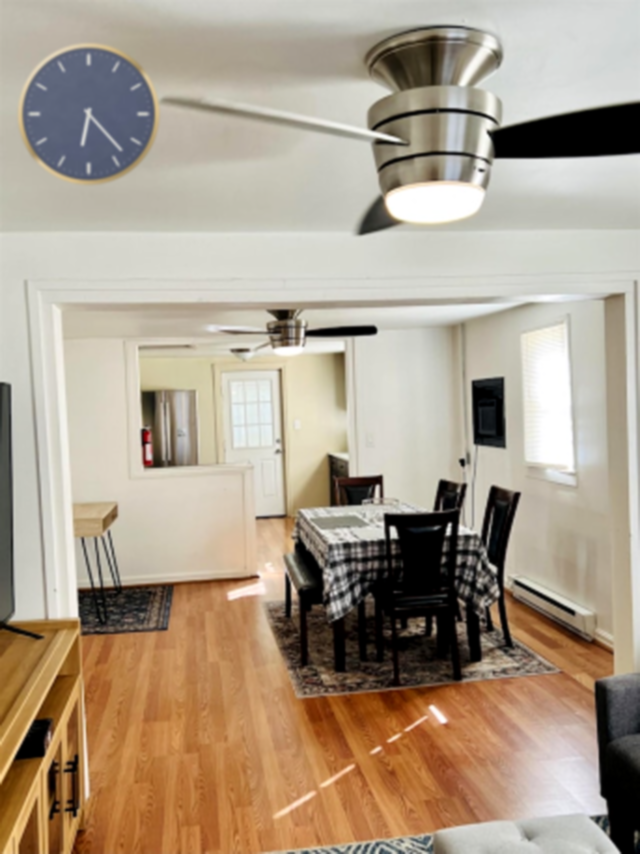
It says 6:23
